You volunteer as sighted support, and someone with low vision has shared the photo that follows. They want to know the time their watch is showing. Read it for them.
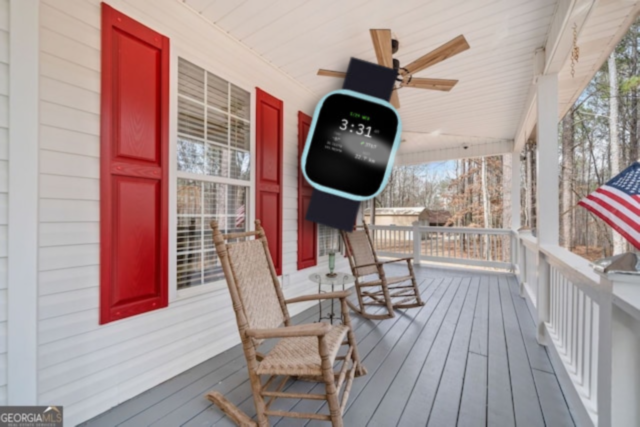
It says 3:31
